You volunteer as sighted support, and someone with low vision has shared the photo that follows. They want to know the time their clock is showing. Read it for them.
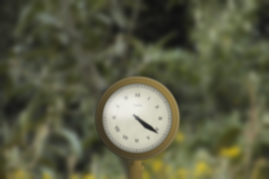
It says 4:21
